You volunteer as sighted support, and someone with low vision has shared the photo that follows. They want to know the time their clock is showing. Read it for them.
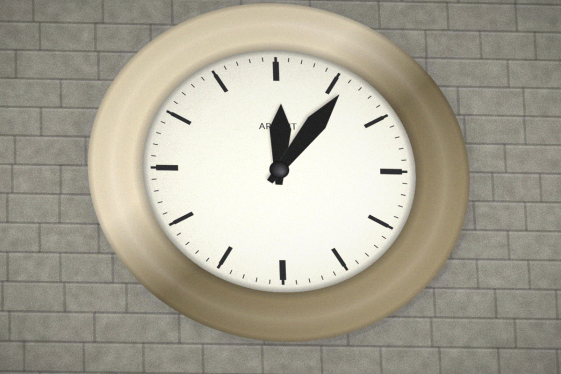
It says 12:06
